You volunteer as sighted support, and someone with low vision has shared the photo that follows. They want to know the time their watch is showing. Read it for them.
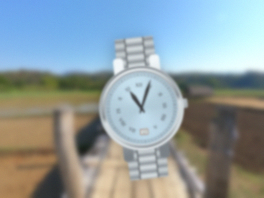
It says 11:04
